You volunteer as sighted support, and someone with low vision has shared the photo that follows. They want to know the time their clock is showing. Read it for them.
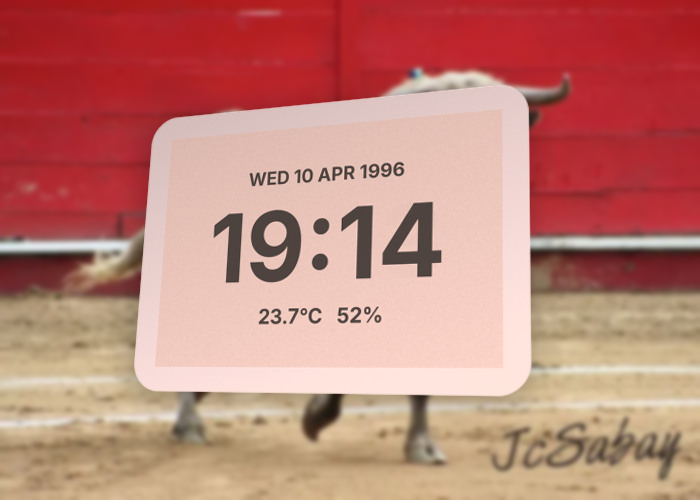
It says 19:14
